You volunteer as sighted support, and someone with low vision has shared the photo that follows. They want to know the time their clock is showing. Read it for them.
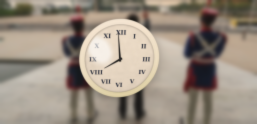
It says 7:59
